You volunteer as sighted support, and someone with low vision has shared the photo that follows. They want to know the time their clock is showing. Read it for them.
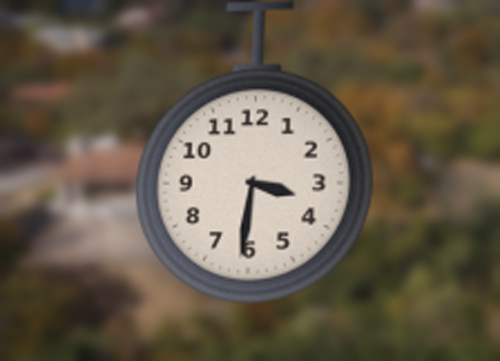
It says 3:31
